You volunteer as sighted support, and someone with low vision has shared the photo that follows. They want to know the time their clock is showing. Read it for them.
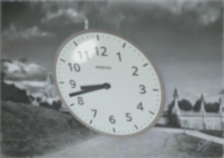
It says 8:42
